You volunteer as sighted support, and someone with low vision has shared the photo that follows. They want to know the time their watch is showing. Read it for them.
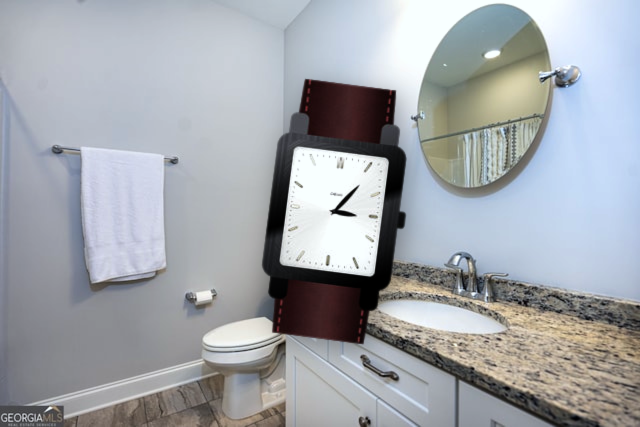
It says 3:06
